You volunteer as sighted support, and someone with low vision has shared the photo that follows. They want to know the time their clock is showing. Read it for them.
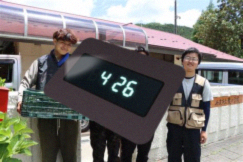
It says 4:26
